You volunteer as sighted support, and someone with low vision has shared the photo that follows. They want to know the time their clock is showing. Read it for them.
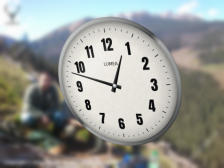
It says 12:48
